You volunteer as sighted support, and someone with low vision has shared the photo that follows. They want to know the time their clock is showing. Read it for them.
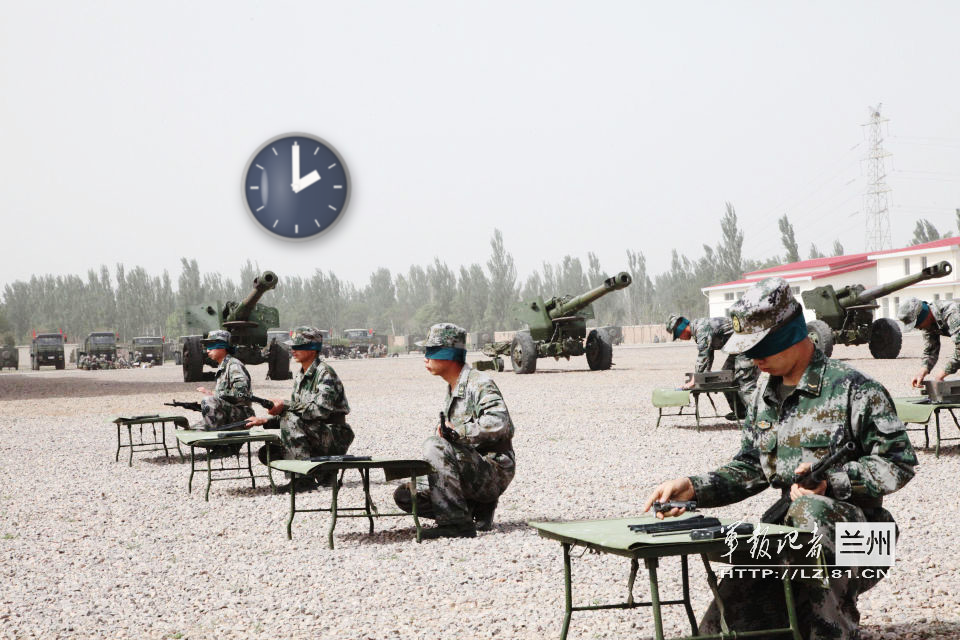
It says 2:00
